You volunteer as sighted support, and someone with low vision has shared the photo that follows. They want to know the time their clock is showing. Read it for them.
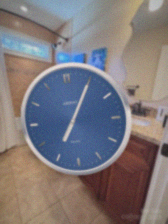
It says 7:05
